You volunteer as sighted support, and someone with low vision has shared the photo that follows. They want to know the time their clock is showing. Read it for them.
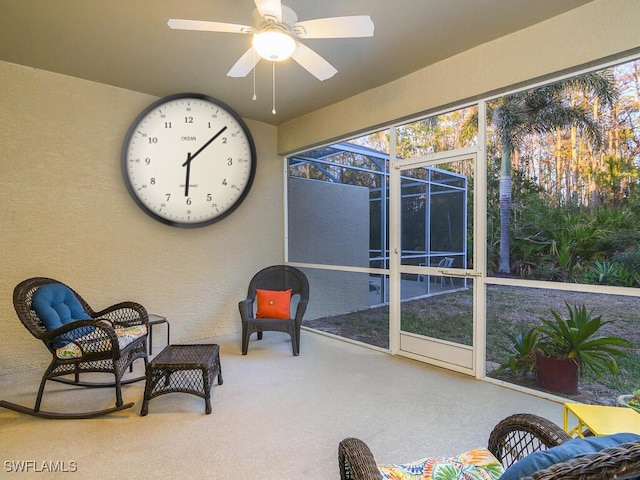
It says 6:08
